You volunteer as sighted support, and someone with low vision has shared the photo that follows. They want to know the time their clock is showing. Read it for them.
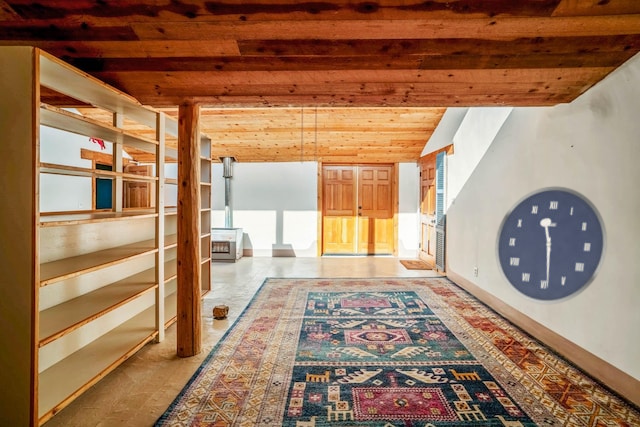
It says 11:29
